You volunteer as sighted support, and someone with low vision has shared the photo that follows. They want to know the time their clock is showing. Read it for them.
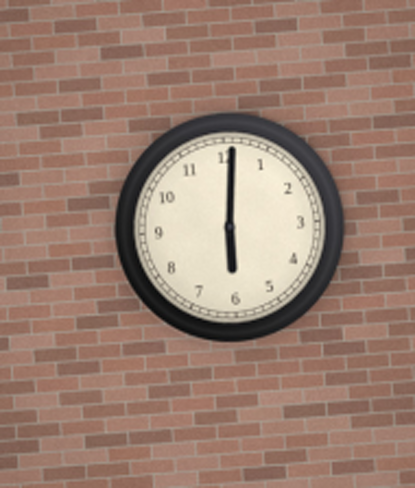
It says 6:01
